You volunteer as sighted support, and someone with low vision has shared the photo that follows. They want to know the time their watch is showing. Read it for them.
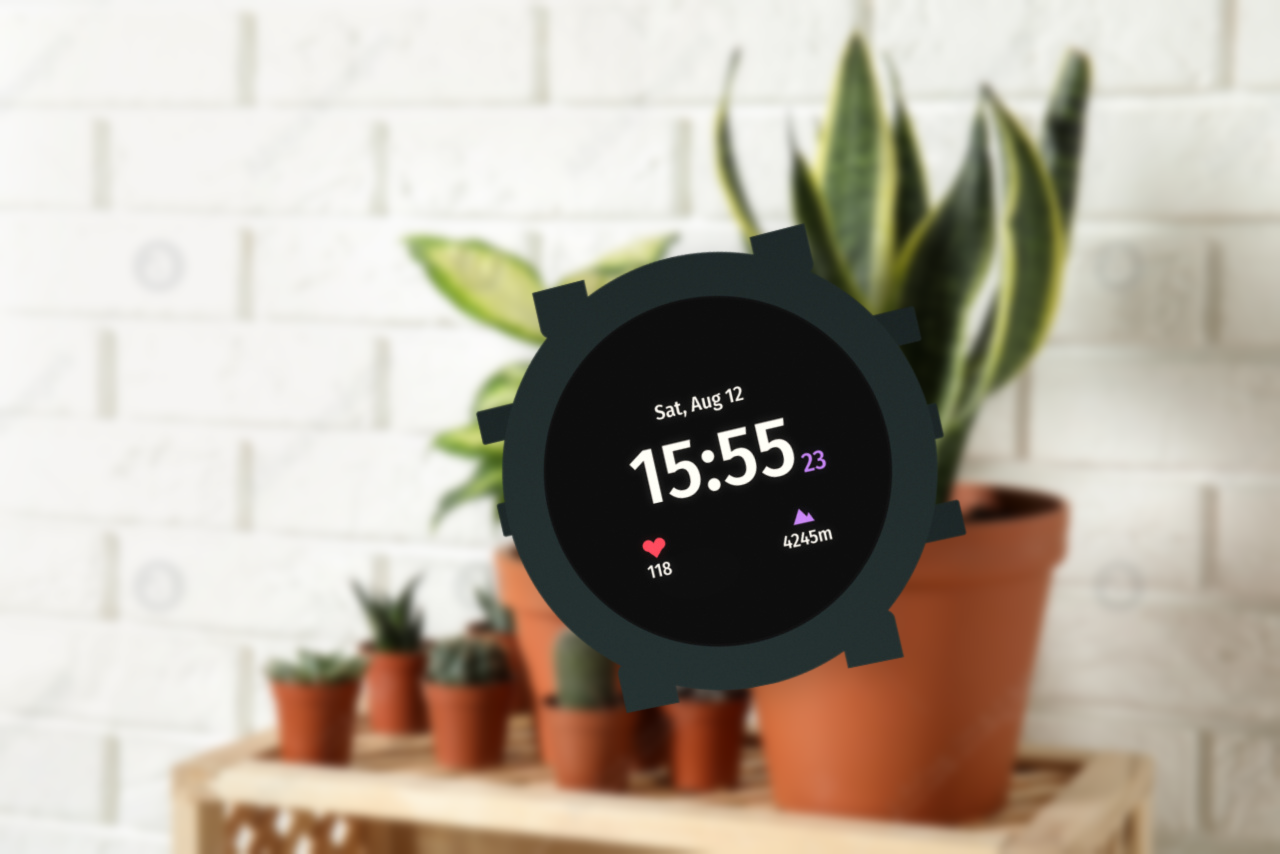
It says 15:55:23
